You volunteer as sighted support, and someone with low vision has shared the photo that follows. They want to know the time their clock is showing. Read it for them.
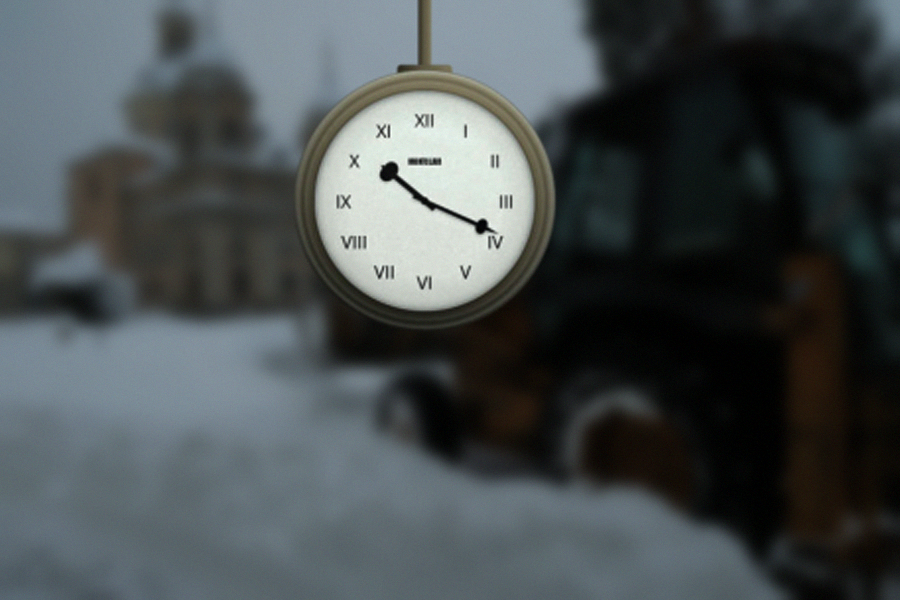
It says 10:19
